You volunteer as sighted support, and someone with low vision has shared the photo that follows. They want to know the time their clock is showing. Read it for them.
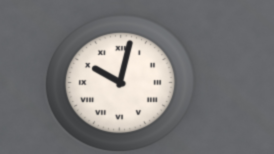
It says 10:02
